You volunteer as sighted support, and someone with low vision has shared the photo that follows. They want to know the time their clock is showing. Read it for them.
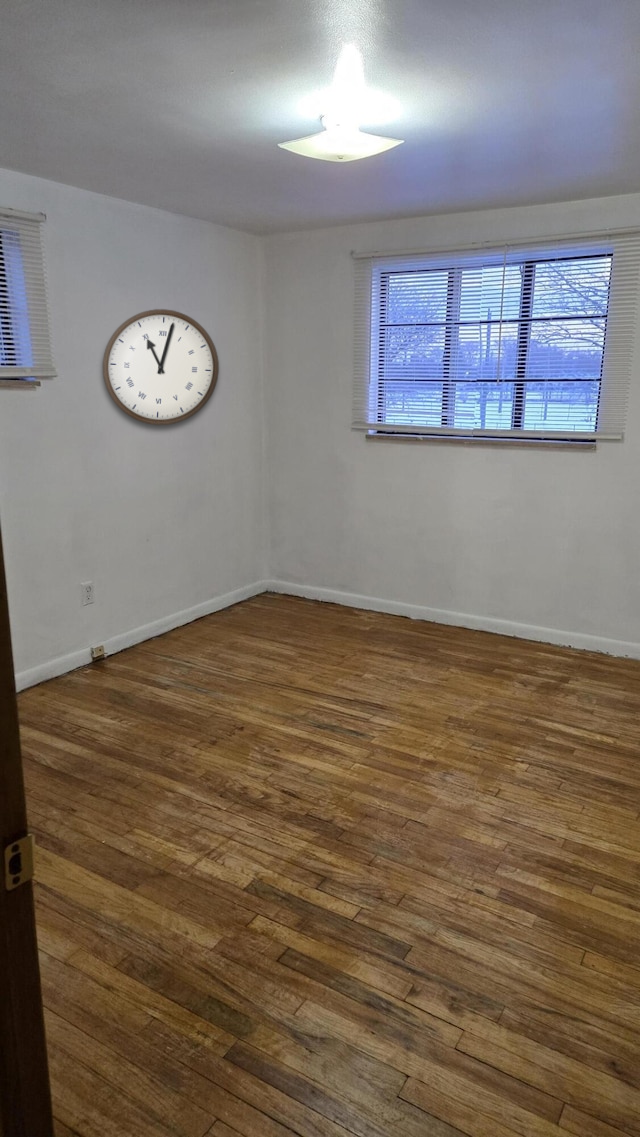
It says 11:02
